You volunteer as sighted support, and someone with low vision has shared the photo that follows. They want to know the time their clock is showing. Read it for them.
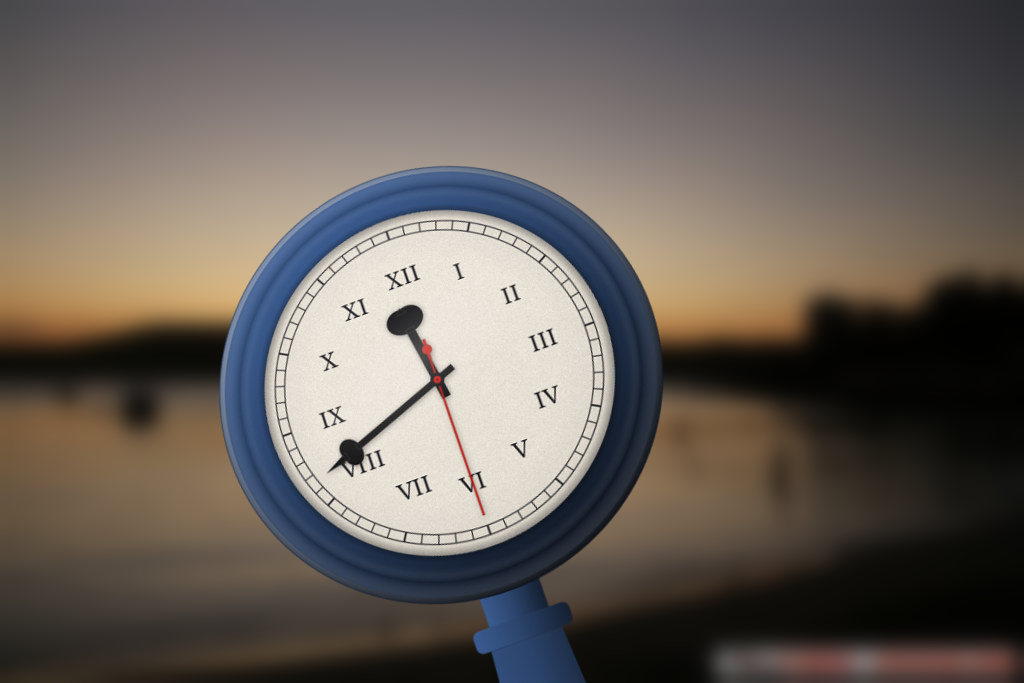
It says 11:41:30
